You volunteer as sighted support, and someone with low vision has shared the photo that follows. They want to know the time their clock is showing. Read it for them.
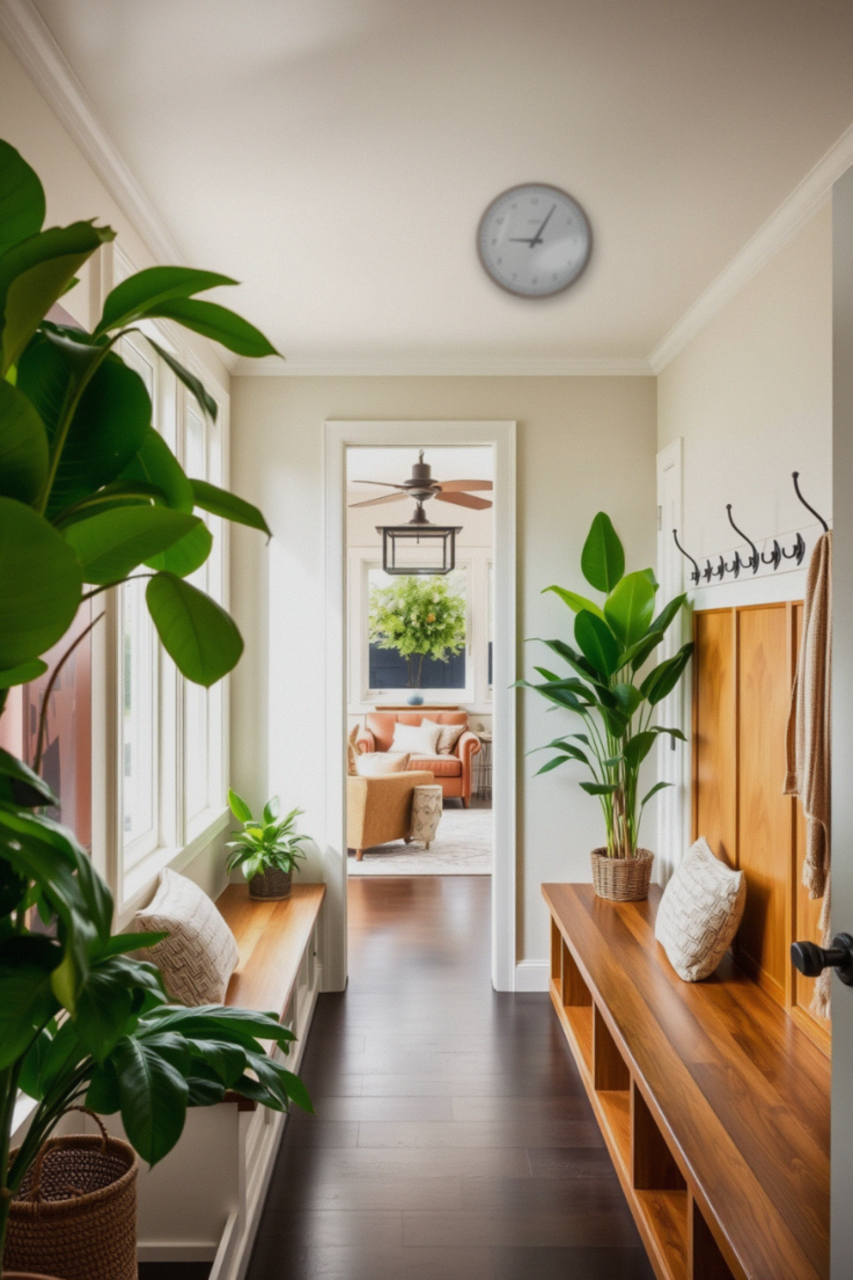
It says 9:05
